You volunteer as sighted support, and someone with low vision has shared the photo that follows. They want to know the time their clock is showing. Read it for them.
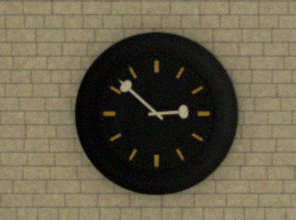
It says 2:52
